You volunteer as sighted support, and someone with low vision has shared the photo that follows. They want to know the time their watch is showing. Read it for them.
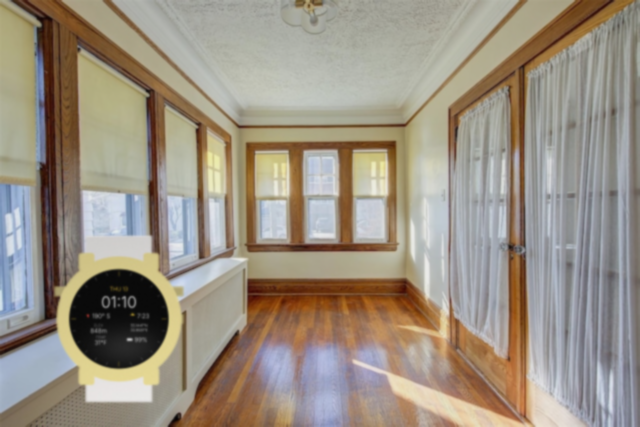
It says 1:10
